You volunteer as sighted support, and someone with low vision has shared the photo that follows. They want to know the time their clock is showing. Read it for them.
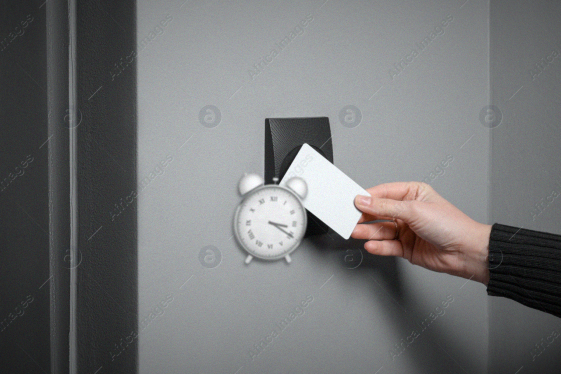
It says 3:20
